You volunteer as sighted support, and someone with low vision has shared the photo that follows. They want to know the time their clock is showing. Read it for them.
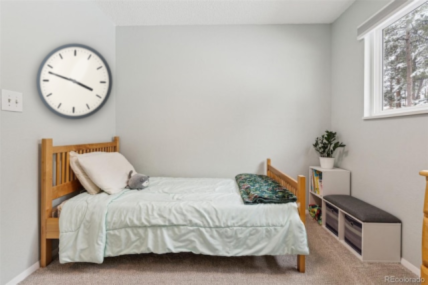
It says 3:48
